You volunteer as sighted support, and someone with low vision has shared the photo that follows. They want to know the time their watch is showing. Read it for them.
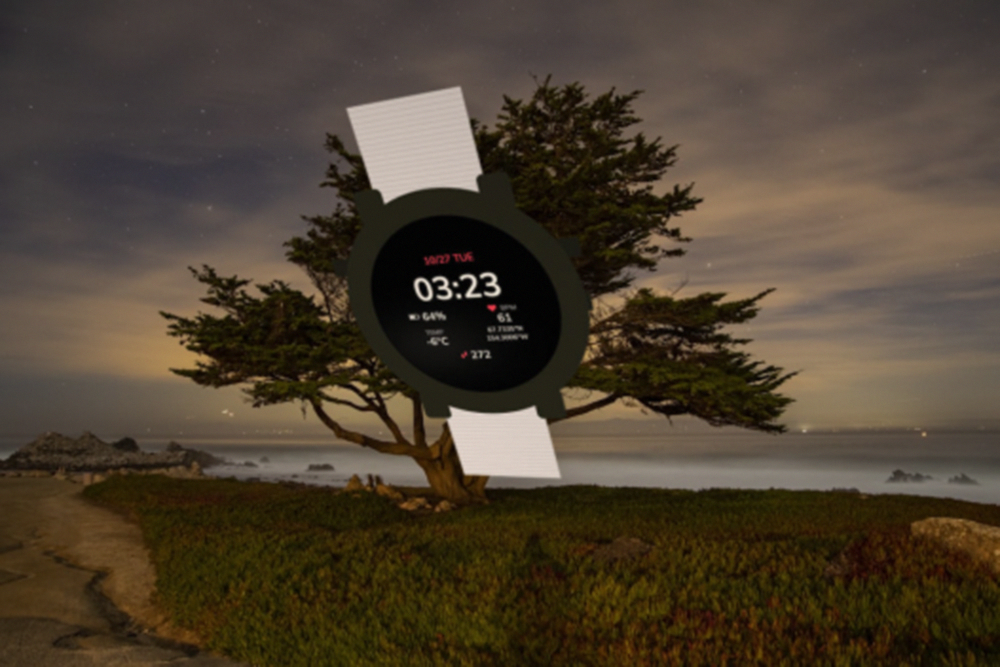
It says 3:23
